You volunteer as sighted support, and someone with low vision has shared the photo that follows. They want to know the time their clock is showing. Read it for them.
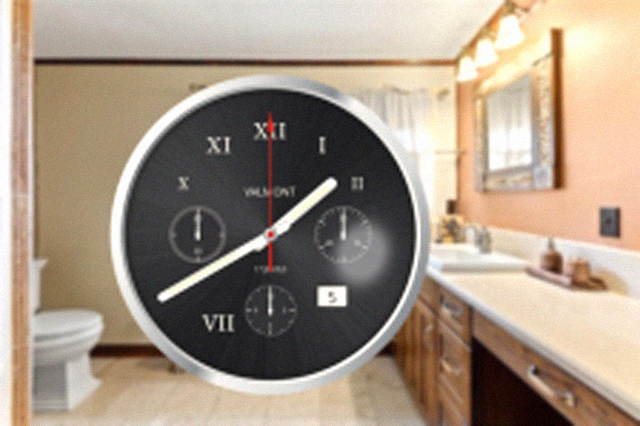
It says 1:40
